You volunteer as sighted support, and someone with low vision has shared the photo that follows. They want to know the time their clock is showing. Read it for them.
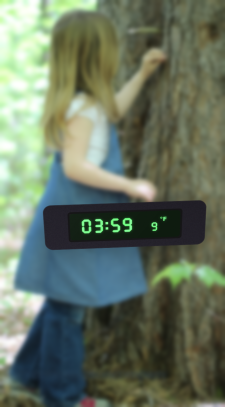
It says 3:59
